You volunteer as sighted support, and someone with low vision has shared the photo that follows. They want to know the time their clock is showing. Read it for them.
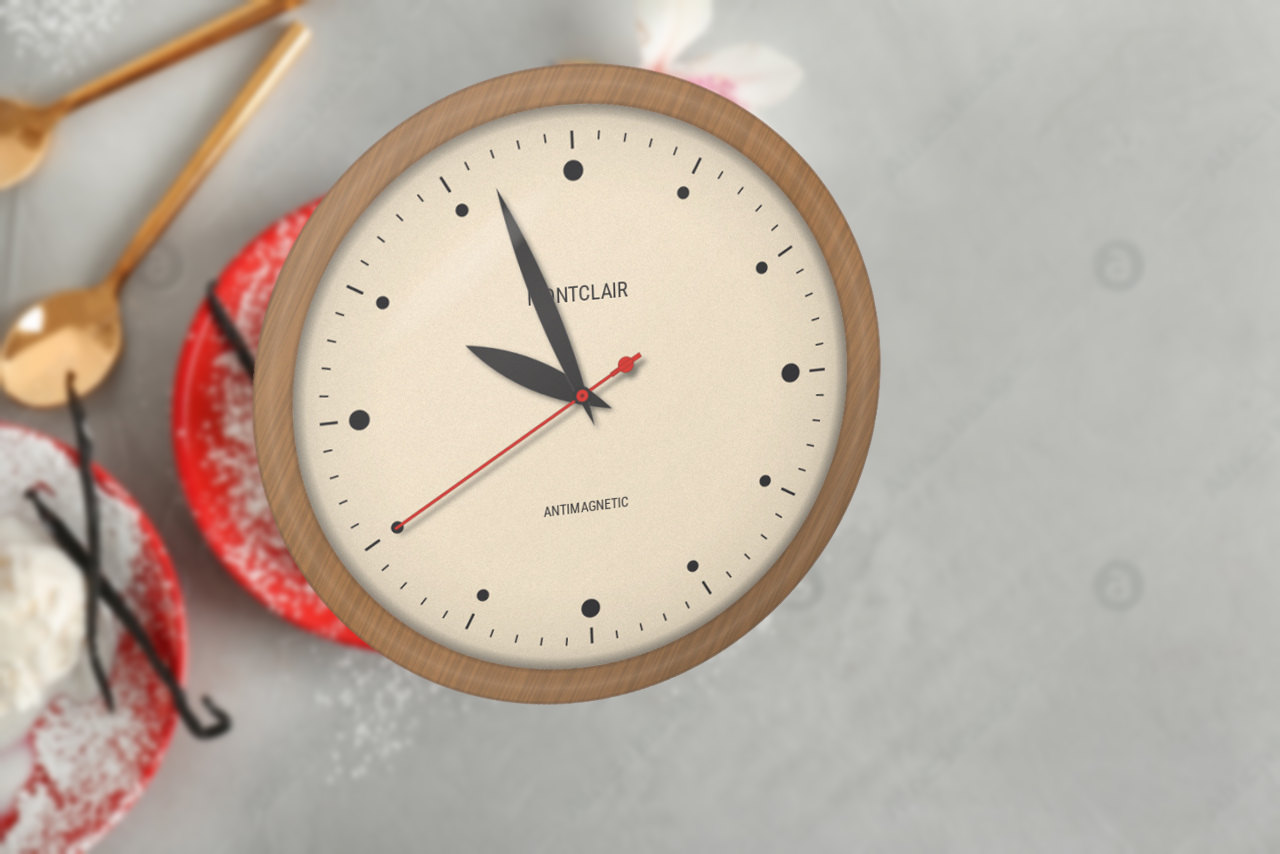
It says 9:56:40
